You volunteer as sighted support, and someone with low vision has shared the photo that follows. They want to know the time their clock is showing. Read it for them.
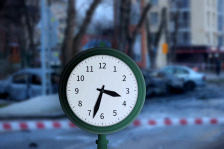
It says 3:33
